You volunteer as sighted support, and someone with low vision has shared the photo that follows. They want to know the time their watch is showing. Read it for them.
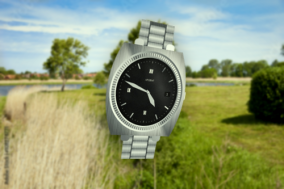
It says 4:48
